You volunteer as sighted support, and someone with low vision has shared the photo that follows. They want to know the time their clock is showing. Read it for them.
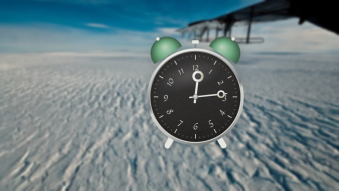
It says 12:14
